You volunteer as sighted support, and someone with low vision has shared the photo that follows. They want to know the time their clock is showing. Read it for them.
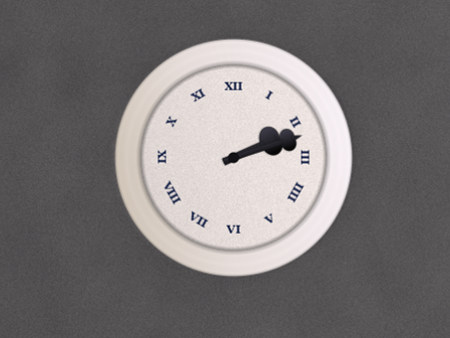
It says 2:12
